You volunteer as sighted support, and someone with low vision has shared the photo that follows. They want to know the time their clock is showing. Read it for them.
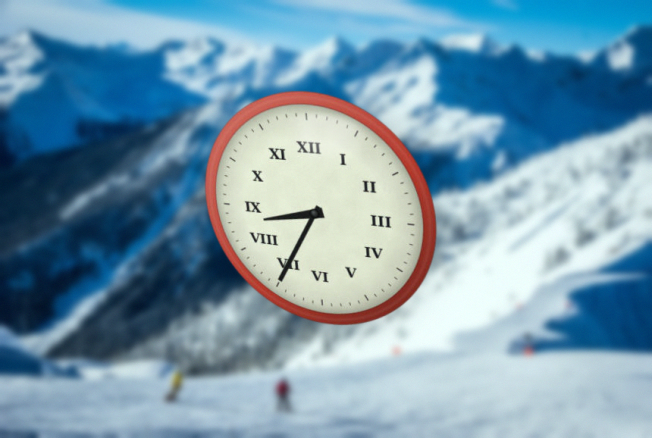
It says 8:35
